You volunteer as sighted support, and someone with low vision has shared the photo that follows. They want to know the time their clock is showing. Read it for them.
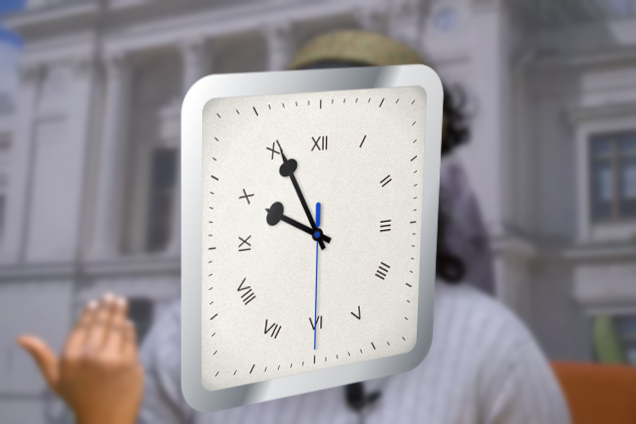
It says 9:55:30
